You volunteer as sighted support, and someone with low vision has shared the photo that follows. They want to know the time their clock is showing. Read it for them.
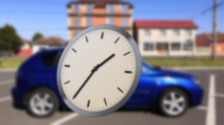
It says 1:35
